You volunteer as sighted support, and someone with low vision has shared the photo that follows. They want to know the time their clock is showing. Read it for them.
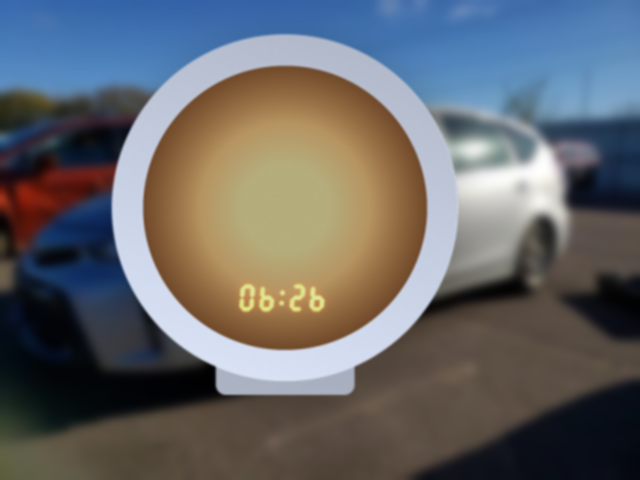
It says 6:26
